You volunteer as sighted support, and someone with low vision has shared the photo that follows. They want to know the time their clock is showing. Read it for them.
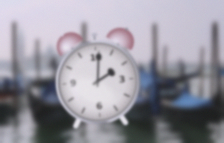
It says 2:01
